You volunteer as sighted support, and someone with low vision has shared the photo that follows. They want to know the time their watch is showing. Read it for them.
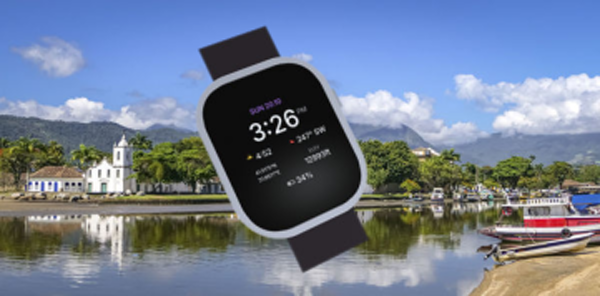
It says 3:26
